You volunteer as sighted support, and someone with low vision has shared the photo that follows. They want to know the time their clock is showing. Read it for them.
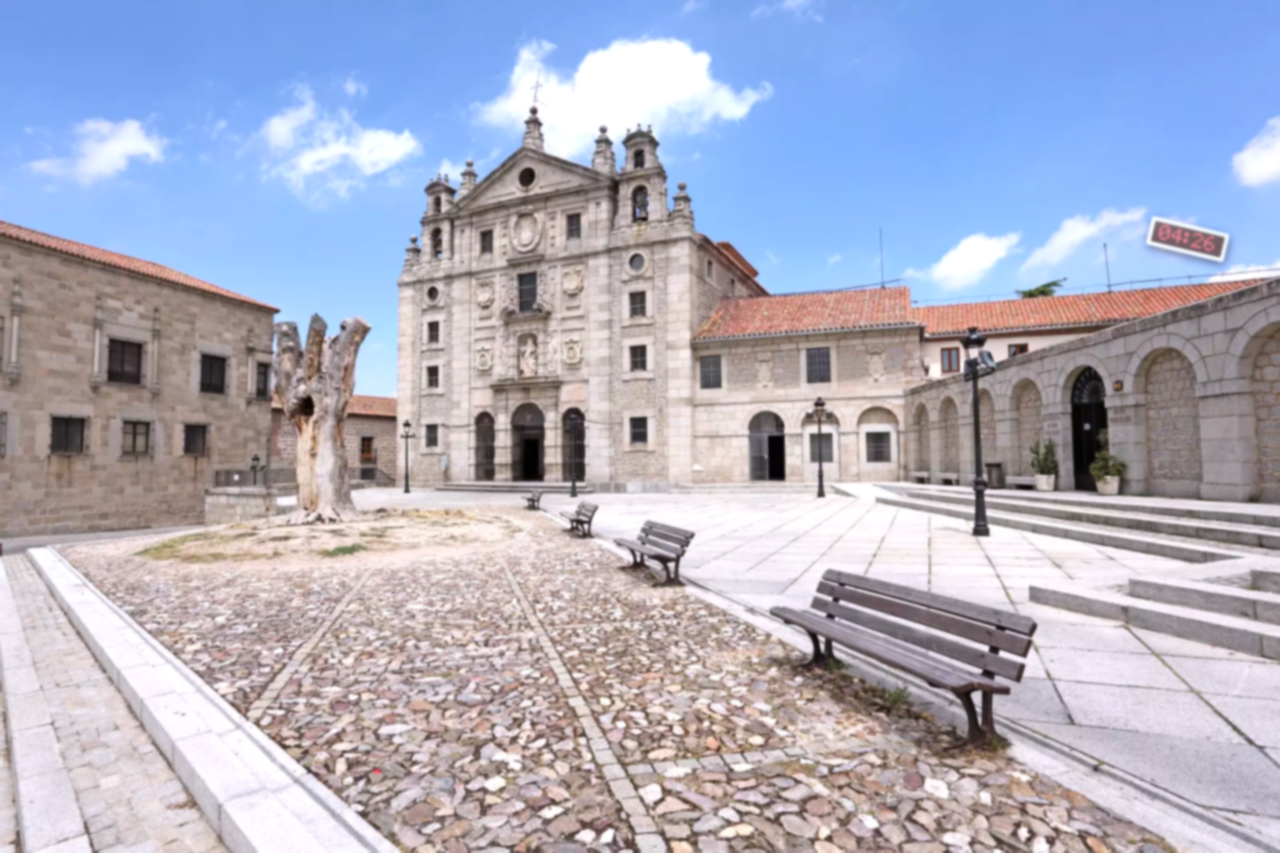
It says 4:26
